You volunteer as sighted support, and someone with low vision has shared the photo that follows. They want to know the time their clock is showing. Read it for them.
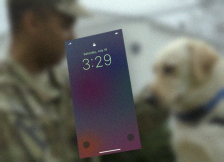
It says 3:29
